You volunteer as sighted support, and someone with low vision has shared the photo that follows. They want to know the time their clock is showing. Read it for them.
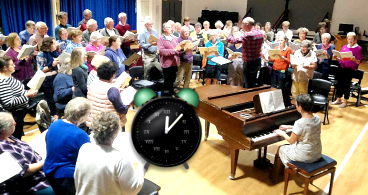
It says 12:07
